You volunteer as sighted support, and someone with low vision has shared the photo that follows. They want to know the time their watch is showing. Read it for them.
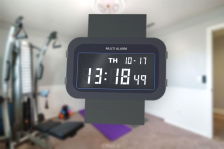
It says 13:18:49
